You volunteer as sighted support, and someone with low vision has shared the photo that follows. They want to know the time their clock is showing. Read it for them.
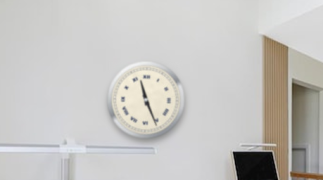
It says 11:26
